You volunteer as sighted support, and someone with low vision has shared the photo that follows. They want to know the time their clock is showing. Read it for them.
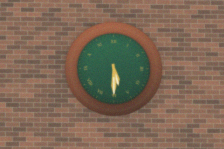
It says 5:30
